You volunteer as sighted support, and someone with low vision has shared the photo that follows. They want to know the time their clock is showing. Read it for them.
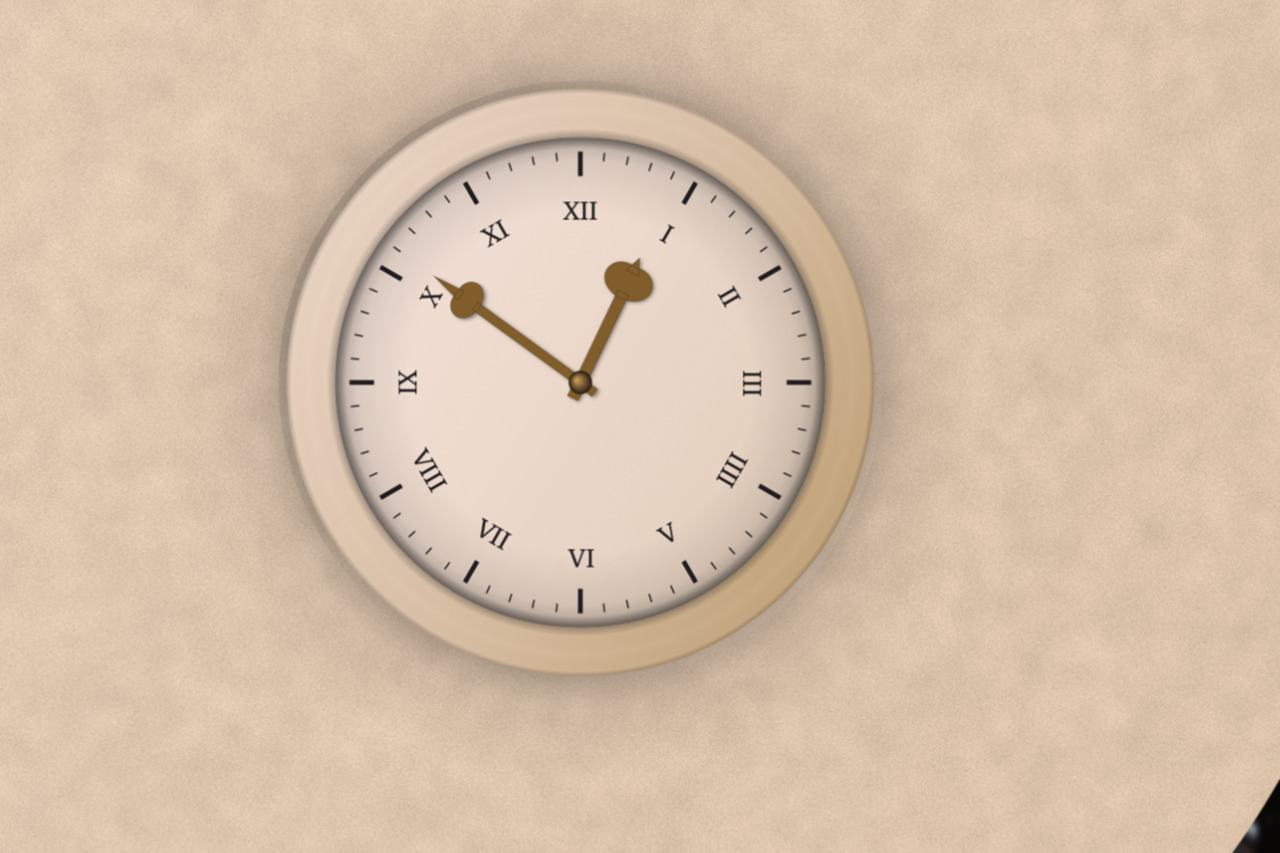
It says 12:51
